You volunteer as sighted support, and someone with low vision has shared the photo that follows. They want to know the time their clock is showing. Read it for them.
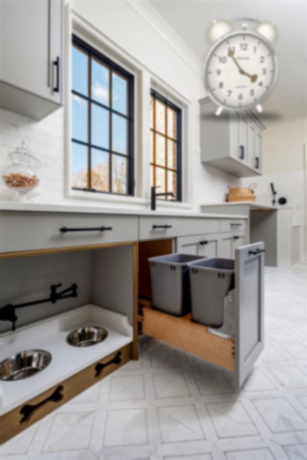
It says 3:54
